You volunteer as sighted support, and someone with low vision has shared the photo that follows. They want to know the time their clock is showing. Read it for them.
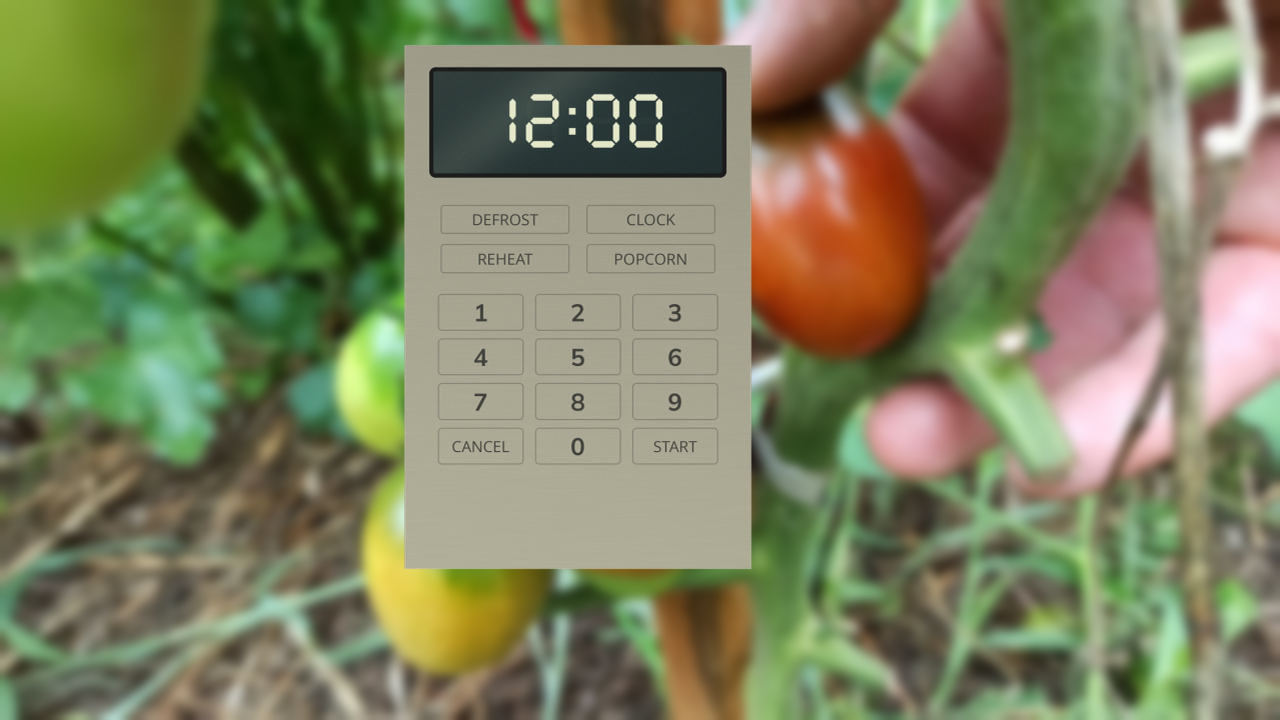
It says 12:00
